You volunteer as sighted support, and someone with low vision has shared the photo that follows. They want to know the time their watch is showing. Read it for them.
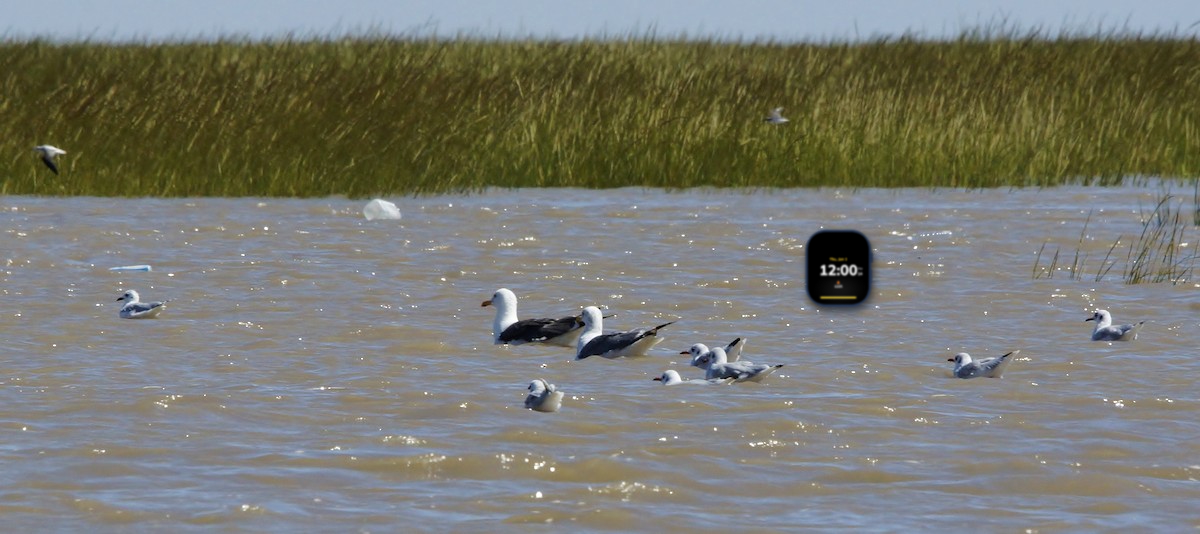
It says 12:00
